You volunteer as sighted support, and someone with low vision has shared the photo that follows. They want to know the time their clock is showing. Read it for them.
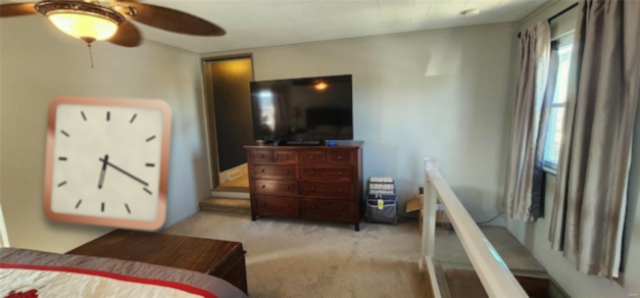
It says 6:19
